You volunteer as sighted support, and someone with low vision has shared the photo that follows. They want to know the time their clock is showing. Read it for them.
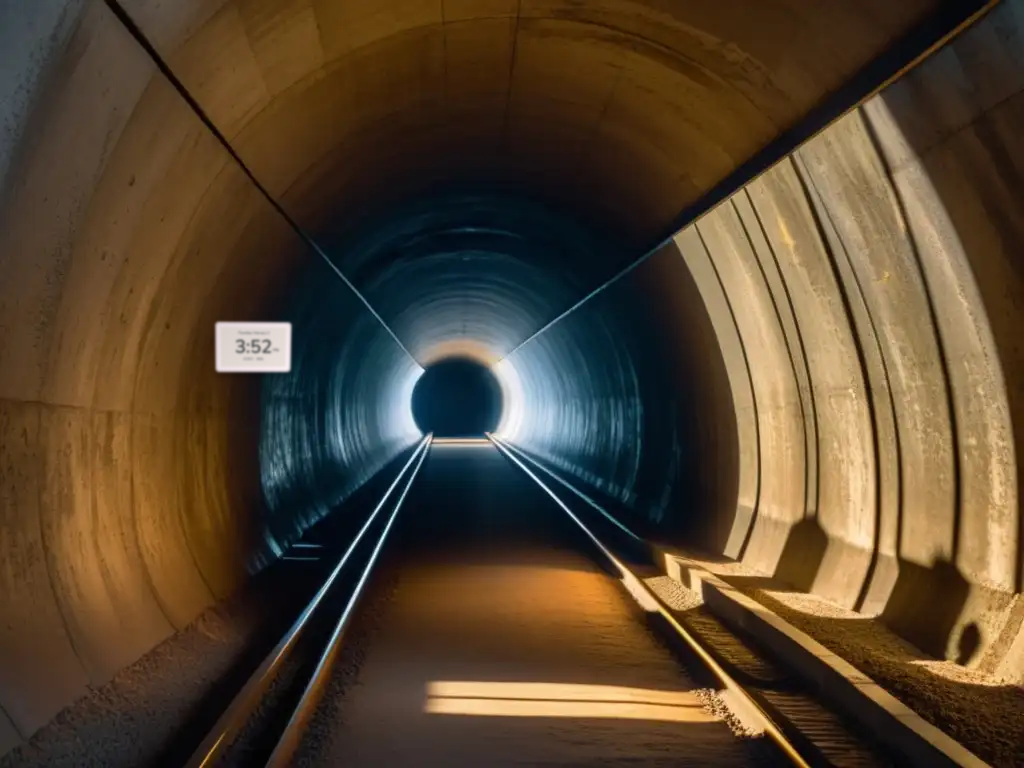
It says 3:52
